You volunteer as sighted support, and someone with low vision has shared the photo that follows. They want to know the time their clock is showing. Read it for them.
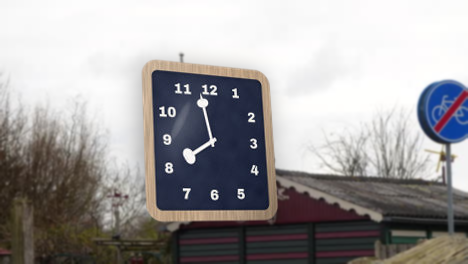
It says 7:58
